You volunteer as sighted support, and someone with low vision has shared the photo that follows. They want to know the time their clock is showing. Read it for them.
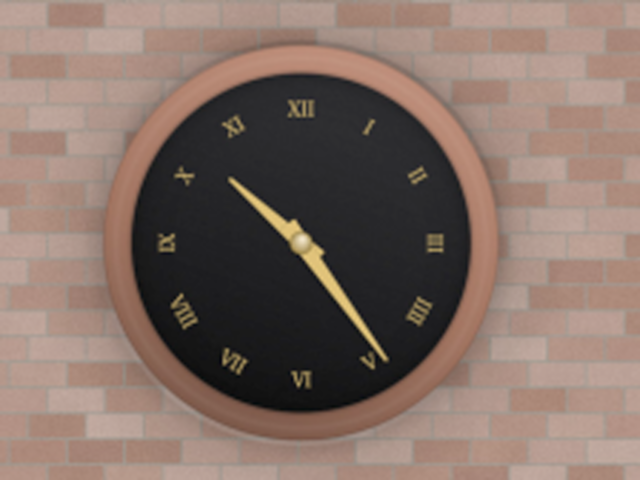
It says 10:24
